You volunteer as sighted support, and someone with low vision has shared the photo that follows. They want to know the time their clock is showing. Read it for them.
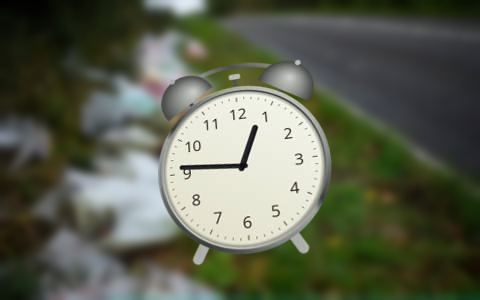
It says 12:46
